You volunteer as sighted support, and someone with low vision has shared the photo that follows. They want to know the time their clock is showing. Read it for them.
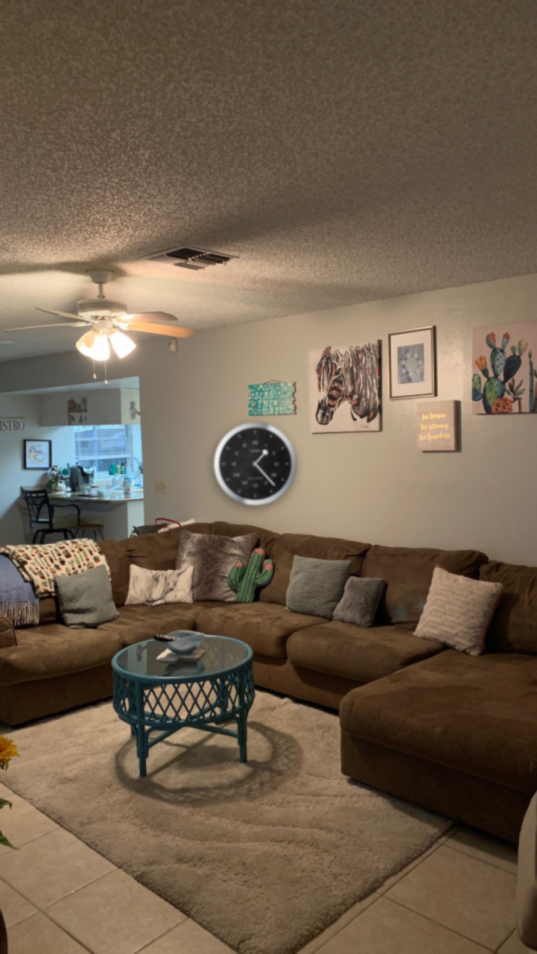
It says 1:23
